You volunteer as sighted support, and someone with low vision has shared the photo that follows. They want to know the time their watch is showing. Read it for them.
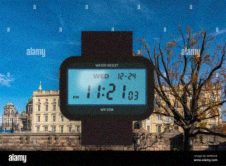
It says 11:21:03
